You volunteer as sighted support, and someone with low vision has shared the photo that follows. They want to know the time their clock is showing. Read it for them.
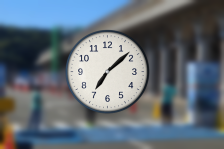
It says 7:08
